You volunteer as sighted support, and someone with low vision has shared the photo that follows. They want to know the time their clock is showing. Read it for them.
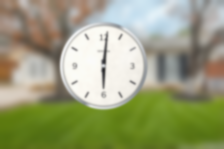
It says 6:01
